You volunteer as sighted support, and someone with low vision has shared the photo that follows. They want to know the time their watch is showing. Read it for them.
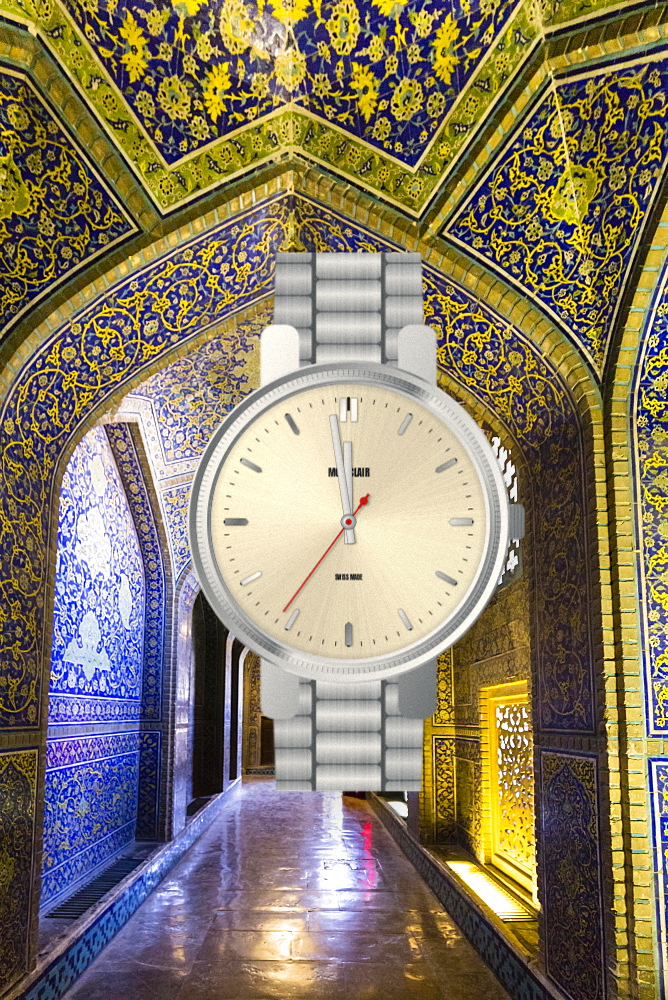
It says 11:58:36
